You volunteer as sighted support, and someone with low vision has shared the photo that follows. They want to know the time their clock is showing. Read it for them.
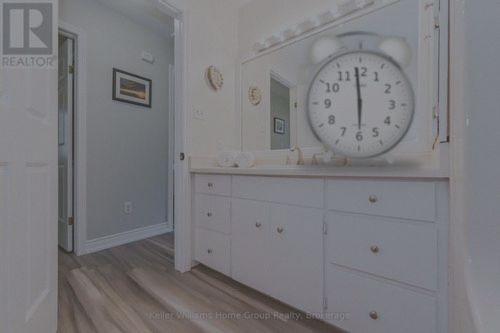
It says 5:59
